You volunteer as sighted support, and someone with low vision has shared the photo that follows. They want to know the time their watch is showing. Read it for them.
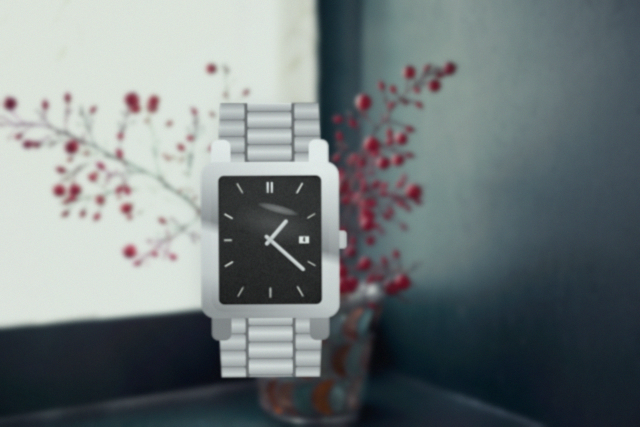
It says 1:22
